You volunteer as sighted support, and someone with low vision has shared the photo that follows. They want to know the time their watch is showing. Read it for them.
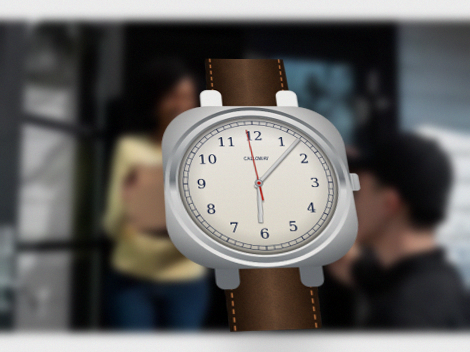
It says 6:06:59
